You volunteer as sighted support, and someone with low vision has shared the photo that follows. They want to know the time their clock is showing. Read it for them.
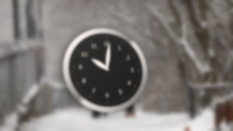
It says 10:01
